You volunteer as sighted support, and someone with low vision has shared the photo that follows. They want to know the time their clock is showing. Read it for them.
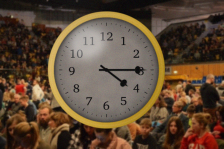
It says 4:15
